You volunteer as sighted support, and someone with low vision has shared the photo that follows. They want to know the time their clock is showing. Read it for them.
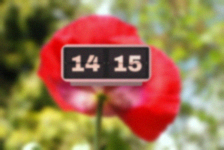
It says 14:15
